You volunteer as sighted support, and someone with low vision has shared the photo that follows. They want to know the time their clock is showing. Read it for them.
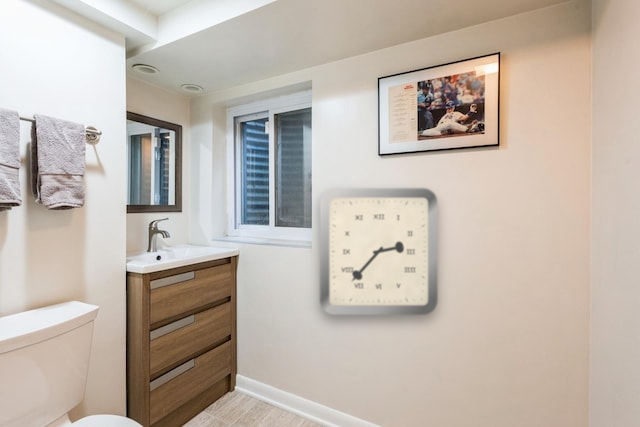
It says 2:37
